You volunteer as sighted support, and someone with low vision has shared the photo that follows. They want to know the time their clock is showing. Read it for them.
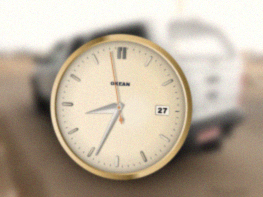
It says 8:33:58
